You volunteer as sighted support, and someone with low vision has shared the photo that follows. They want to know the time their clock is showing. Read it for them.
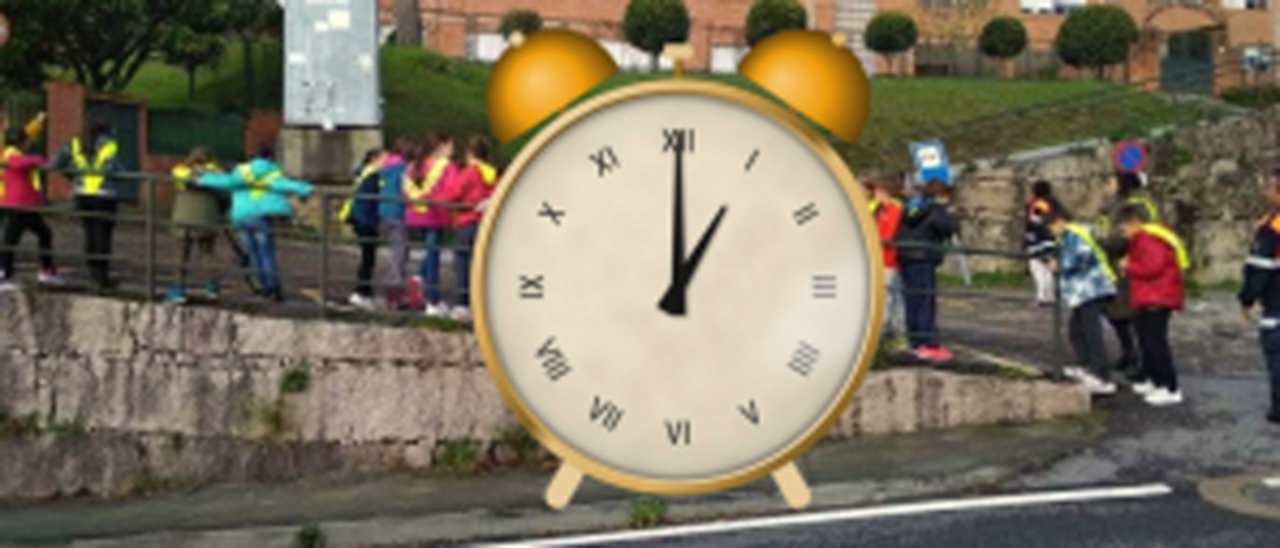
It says 1:00
